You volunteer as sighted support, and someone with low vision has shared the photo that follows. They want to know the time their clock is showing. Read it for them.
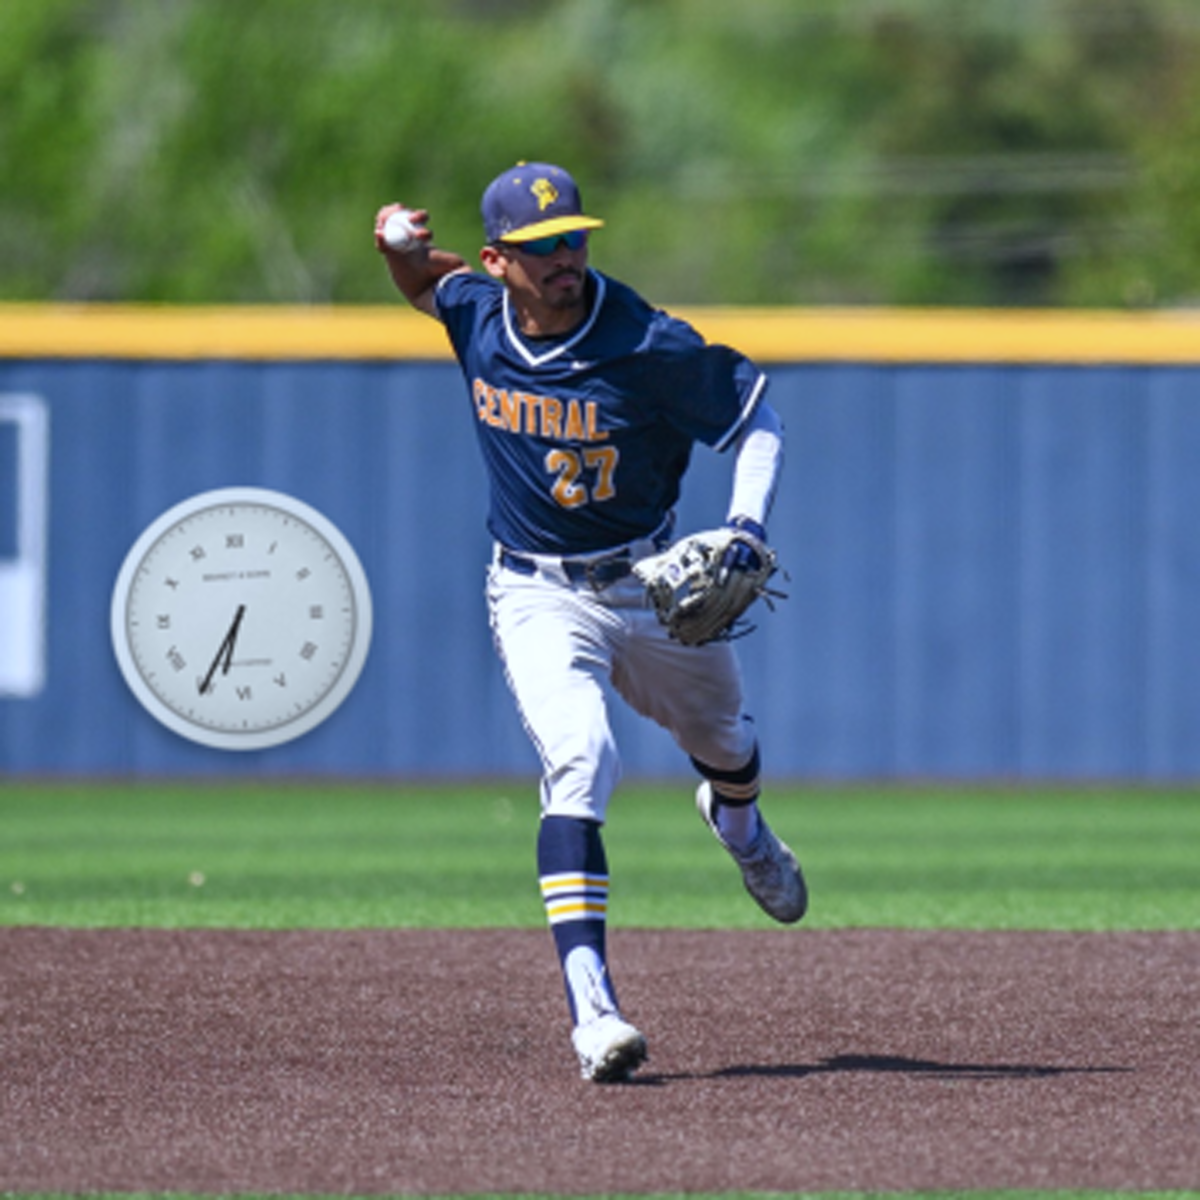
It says 6:35
